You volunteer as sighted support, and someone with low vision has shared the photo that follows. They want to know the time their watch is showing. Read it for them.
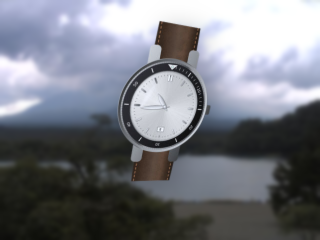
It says 10:44
